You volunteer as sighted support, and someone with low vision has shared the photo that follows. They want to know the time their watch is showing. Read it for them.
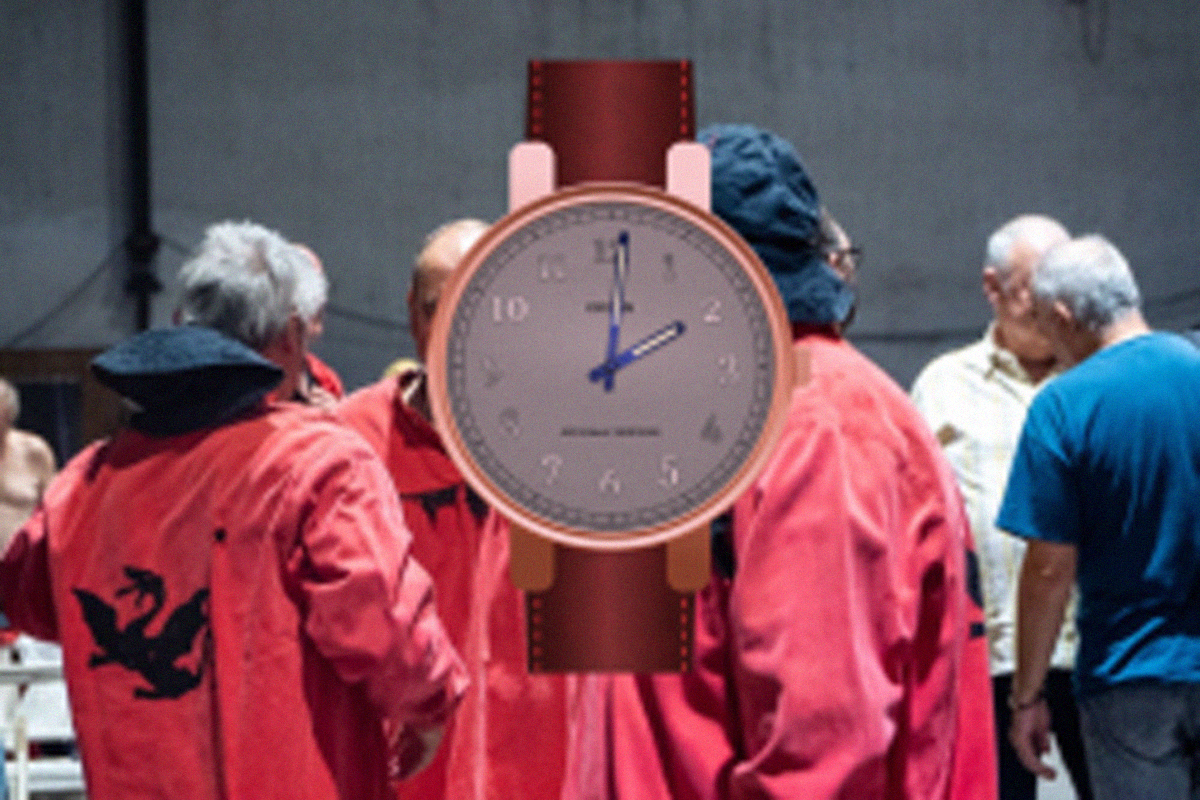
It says 2:01
